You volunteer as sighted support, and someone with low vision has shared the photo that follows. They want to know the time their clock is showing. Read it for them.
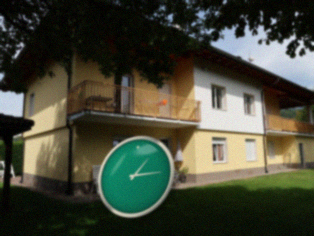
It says 1:14
